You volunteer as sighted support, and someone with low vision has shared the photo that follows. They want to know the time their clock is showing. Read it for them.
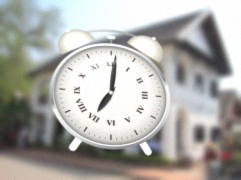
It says 7:01
